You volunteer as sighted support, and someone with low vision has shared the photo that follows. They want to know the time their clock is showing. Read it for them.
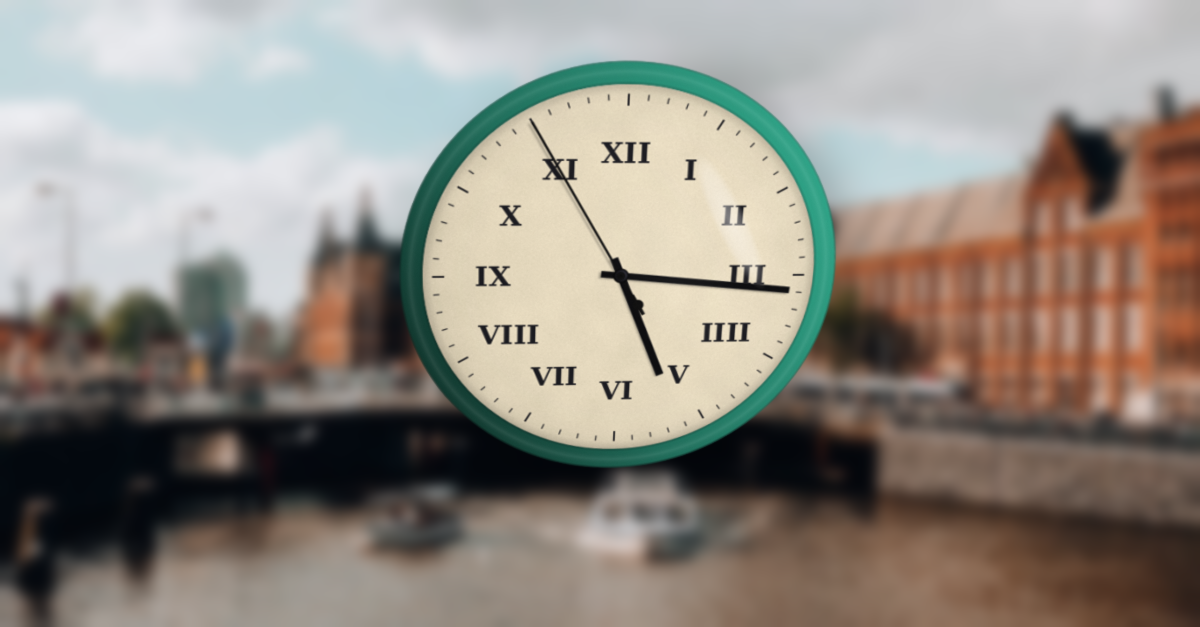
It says 5:15:55
